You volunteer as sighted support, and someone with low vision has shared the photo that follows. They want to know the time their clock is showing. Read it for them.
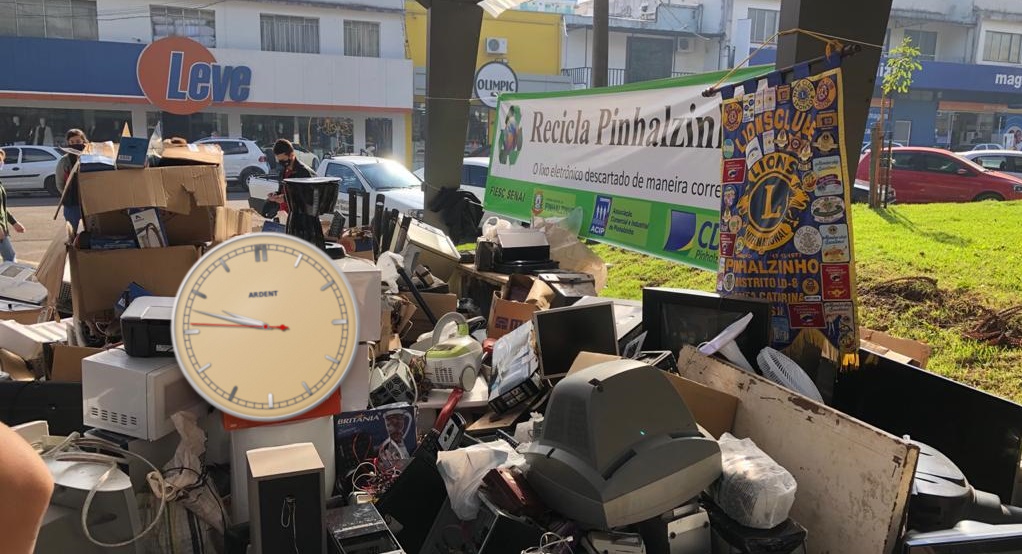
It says 9:47:46
